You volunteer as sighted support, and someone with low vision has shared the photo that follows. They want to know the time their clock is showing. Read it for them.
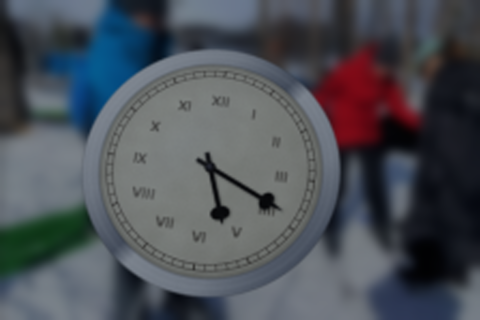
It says 5:19
